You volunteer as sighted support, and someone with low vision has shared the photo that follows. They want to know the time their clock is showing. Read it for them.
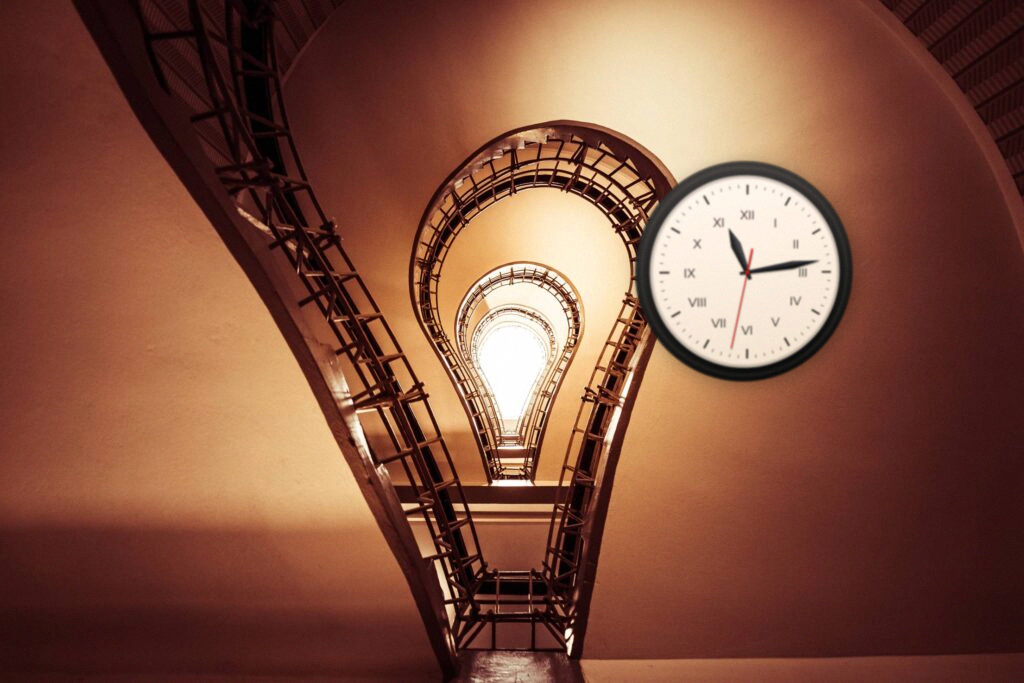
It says 11:13:32
